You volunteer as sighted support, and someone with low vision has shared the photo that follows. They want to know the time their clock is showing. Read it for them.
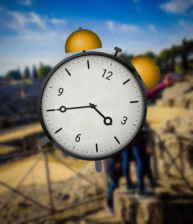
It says 3:40
